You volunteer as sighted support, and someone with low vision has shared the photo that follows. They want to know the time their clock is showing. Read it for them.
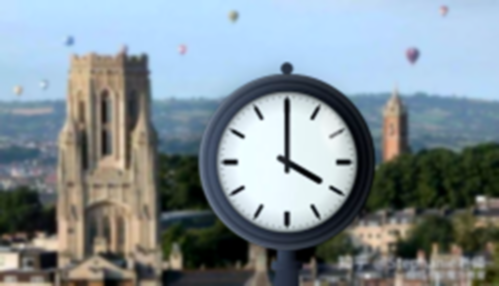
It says 4:00
